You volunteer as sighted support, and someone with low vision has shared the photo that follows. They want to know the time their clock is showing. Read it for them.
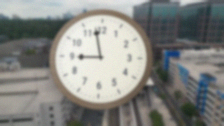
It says 8:58
